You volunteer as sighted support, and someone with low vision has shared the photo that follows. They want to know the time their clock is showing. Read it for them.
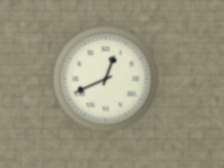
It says 12:41
